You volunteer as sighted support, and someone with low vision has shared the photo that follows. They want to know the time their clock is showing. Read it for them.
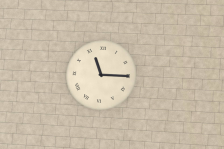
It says 11:15
